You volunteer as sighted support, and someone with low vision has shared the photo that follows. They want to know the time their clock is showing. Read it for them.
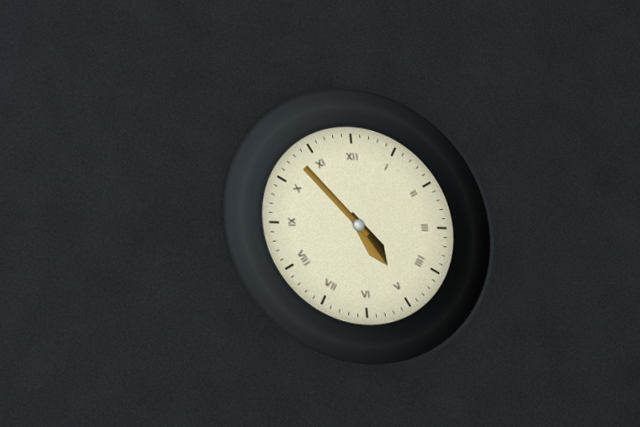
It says 4:53
